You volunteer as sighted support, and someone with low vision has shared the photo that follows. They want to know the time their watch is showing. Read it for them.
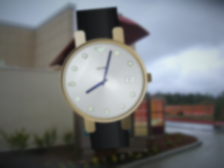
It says 8:03
